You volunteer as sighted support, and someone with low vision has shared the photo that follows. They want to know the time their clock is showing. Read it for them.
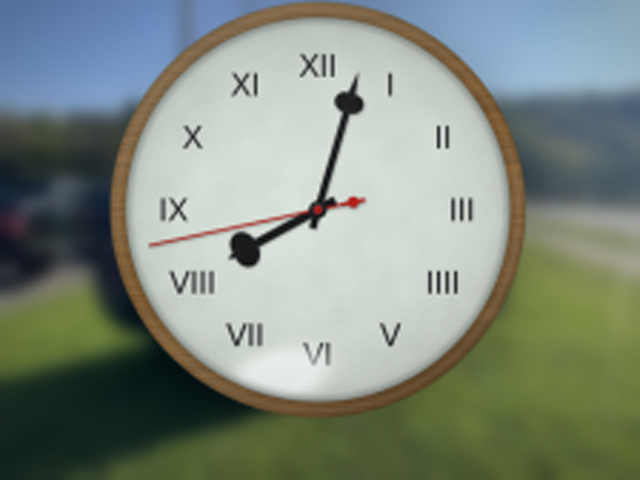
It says 8:02:43
